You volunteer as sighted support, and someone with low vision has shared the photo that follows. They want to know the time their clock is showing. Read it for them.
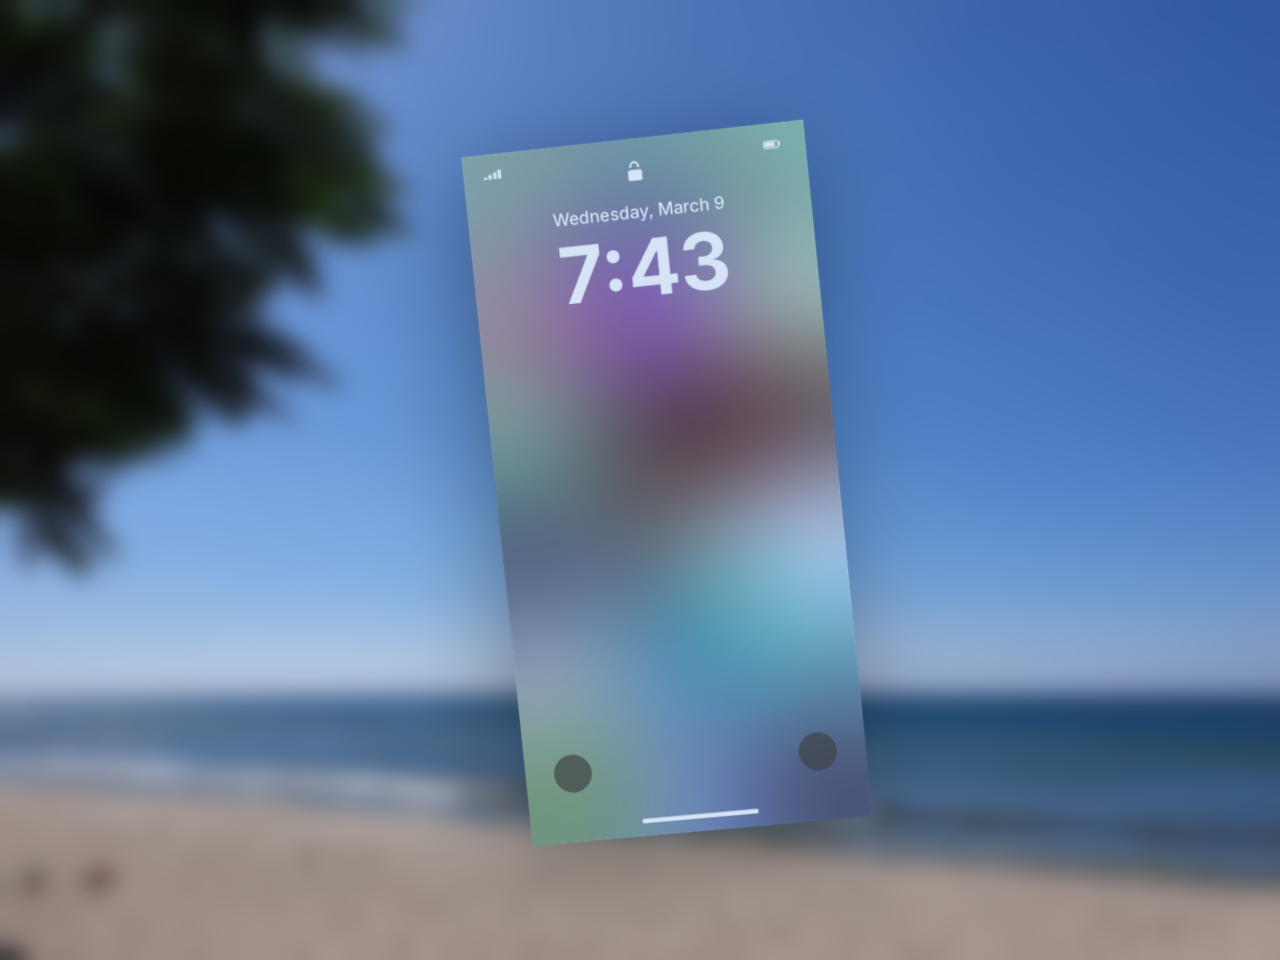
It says 7:43
